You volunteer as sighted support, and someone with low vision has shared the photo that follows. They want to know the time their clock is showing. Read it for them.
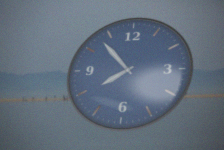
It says 7:53
